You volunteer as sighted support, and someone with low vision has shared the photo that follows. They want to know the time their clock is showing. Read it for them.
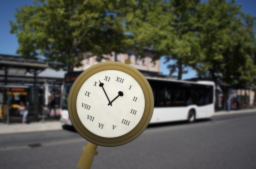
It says 12:52
